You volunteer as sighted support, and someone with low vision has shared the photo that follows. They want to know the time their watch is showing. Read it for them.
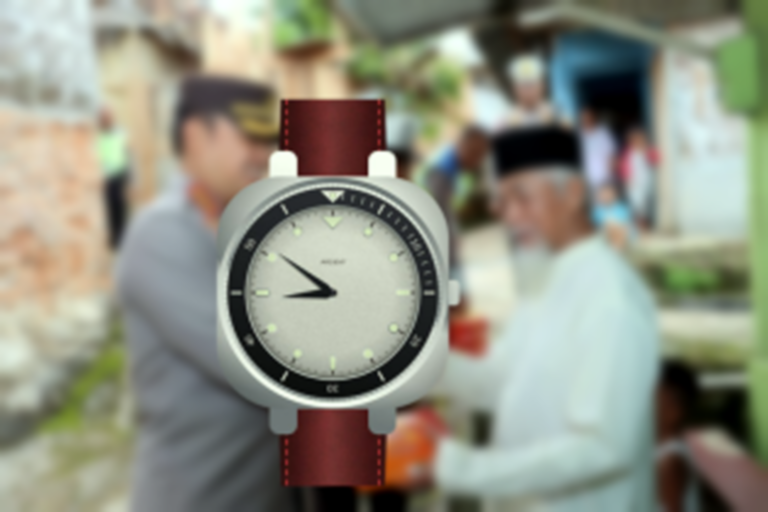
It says 8:51
